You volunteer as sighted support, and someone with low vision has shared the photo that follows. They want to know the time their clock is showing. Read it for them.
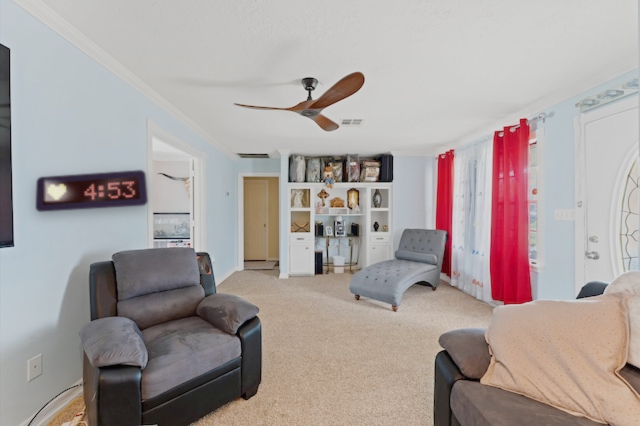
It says 4:53
